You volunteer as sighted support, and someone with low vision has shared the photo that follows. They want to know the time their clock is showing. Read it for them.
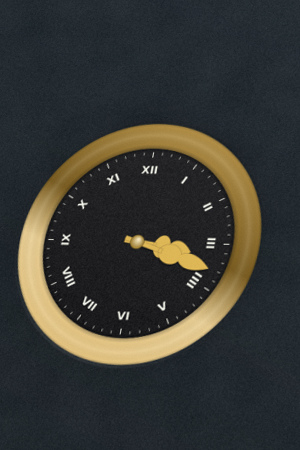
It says 3:18
